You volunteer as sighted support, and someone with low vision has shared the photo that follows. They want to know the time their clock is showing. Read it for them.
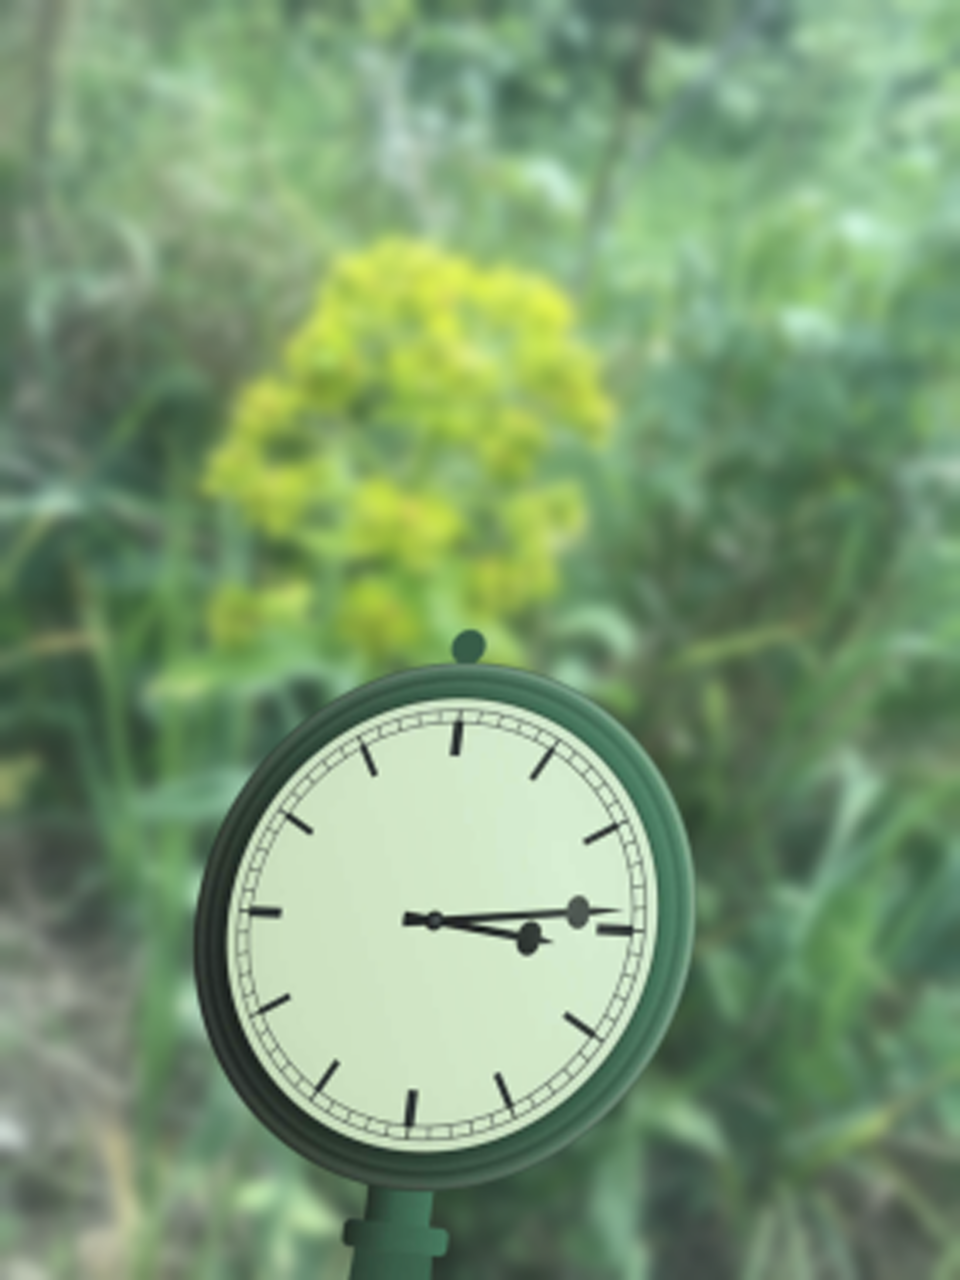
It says 3:14
